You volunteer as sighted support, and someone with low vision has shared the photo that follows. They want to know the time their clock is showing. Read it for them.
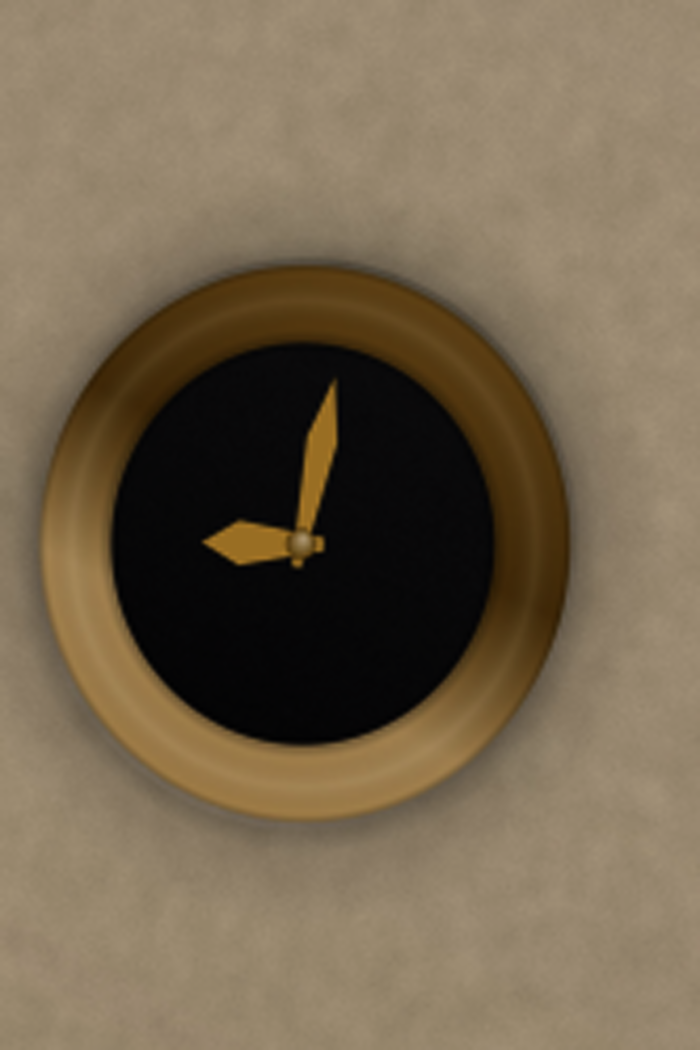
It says 9:02
